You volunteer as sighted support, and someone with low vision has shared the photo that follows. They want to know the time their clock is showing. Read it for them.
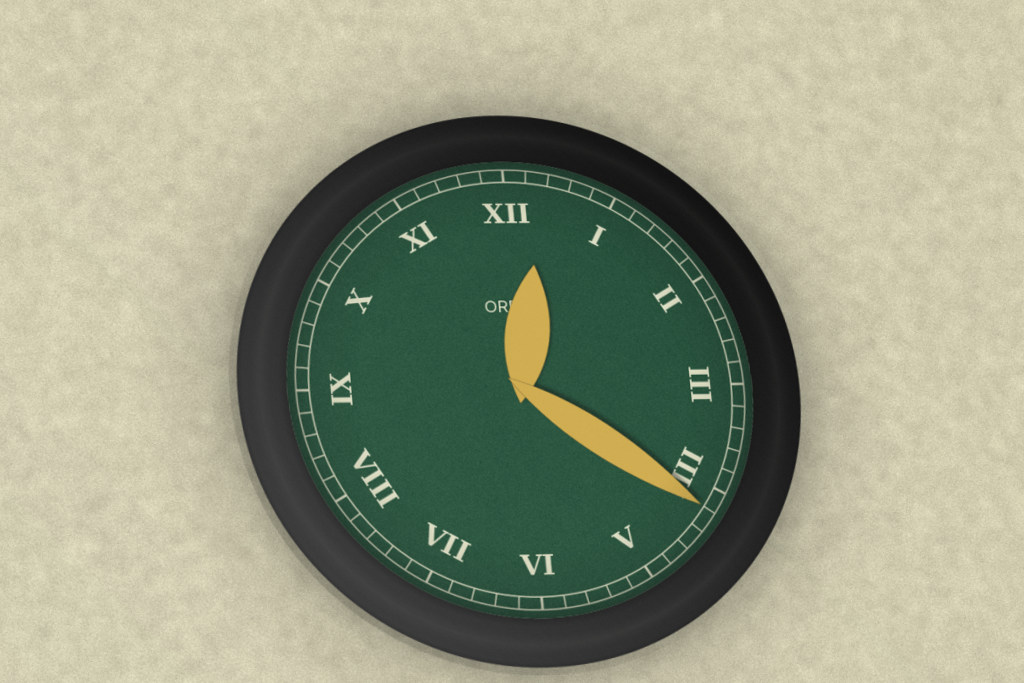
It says 12:21
